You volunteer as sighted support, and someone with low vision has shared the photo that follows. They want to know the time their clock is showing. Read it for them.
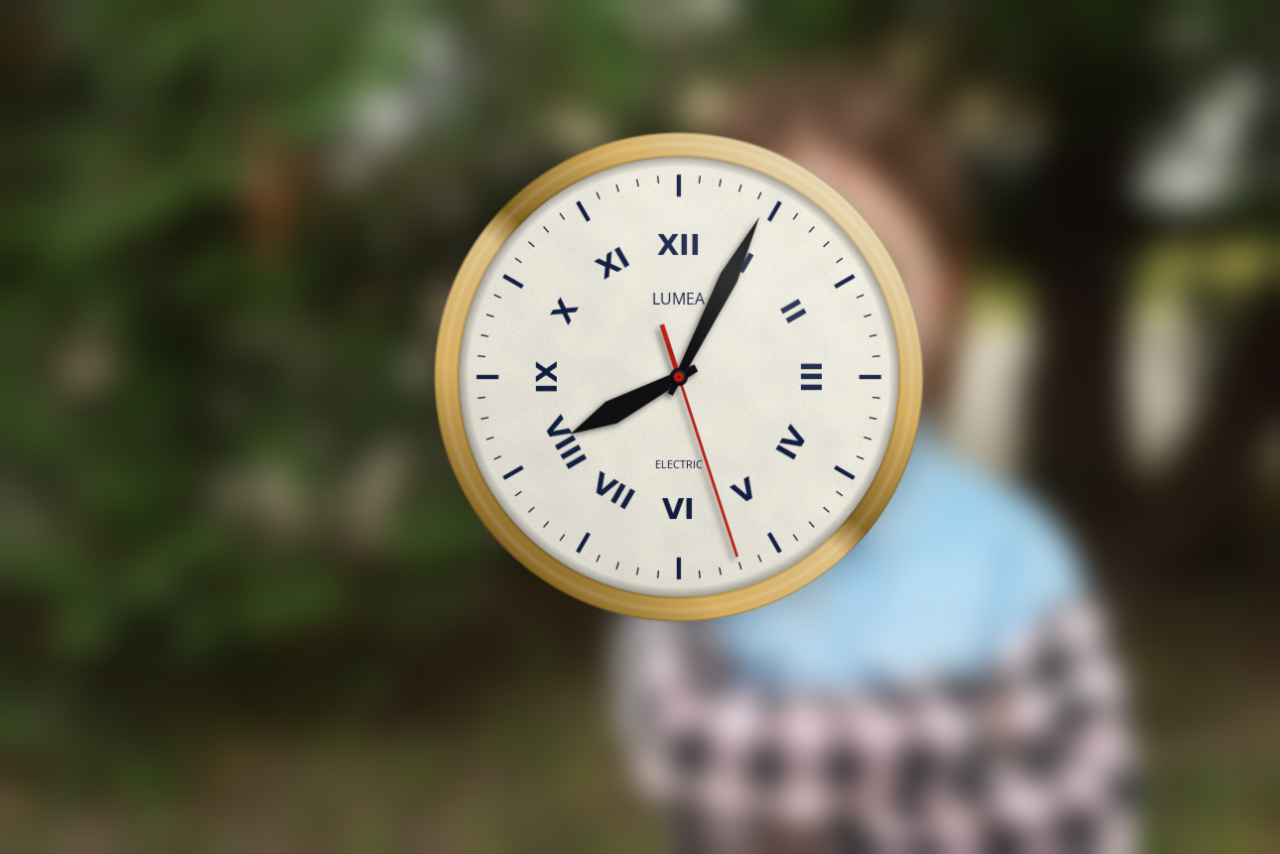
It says 8:04:27
